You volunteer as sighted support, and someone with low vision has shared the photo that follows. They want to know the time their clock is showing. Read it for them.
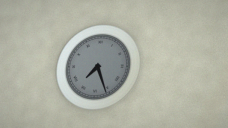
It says 7:26
